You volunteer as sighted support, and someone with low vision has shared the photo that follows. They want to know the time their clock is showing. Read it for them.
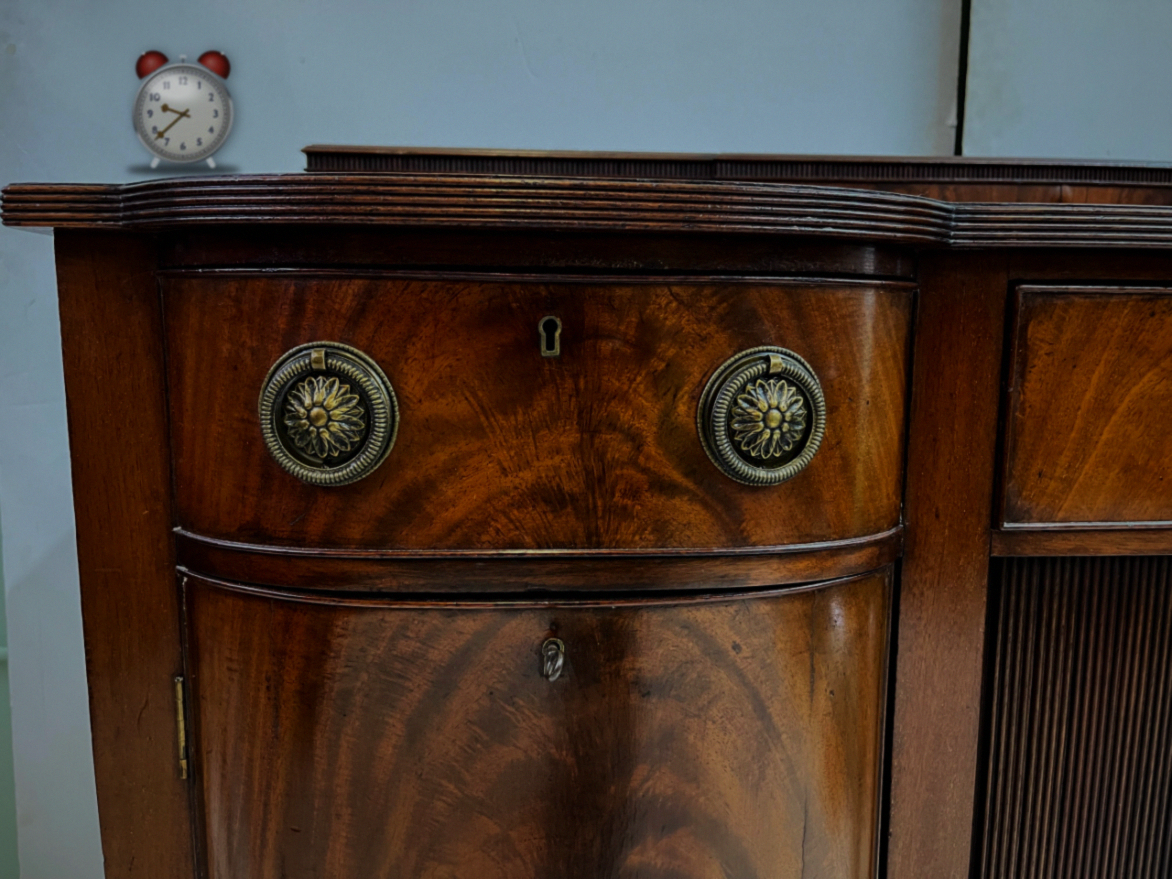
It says 9:38
